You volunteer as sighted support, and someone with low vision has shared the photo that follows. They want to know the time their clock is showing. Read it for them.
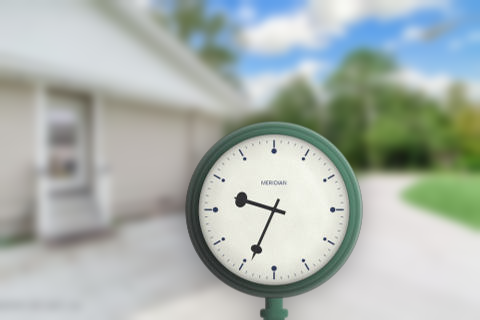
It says 9:34
